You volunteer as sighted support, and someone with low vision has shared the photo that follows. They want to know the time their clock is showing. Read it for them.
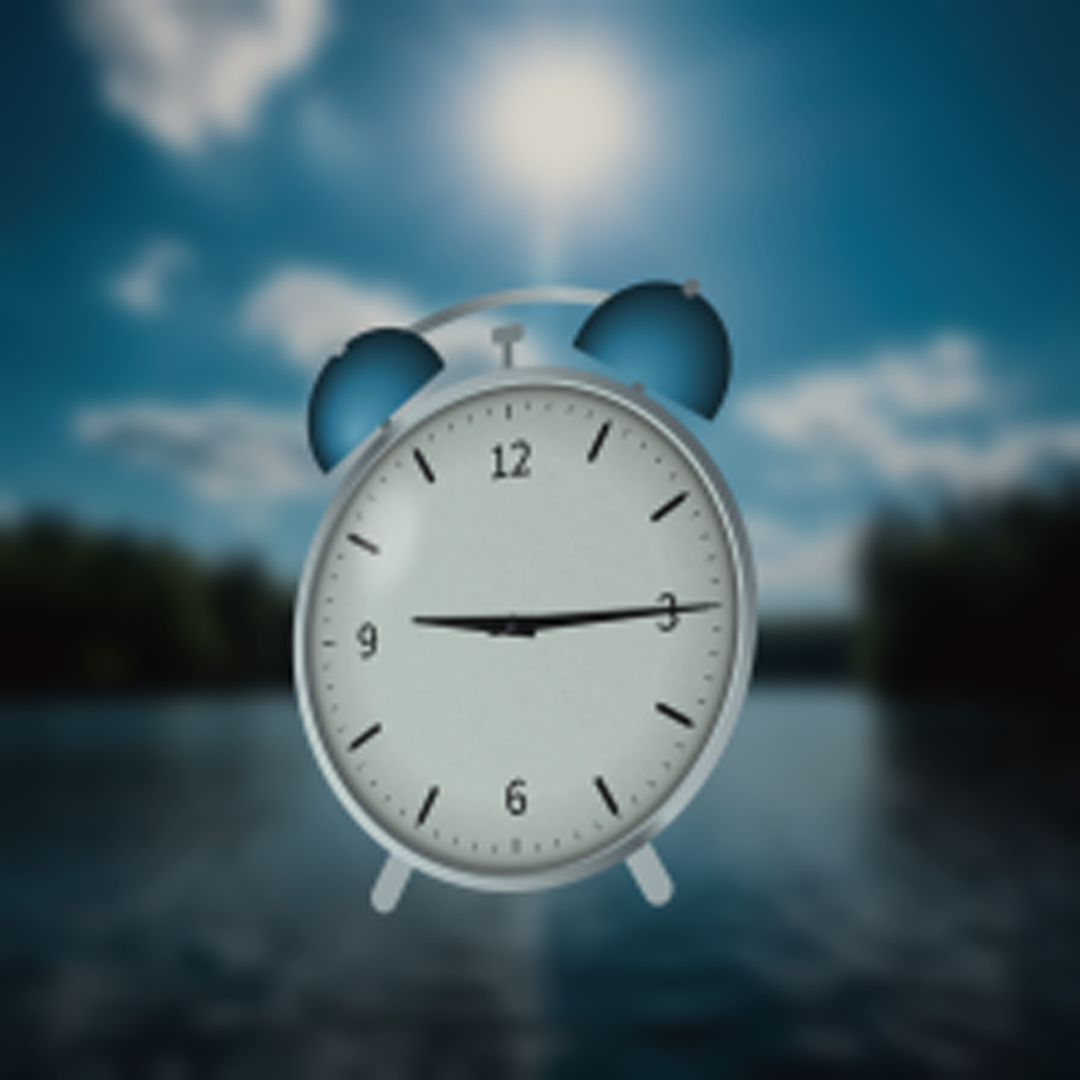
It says 9:15
